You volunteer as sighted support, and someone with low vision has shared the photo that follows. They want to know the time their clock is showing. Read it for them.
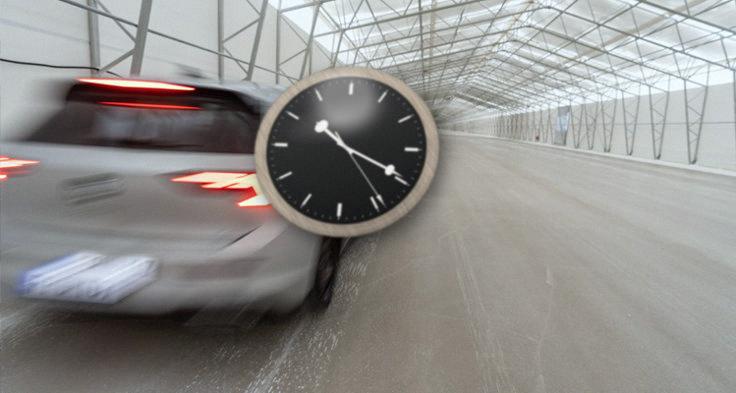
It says 10:19:24
